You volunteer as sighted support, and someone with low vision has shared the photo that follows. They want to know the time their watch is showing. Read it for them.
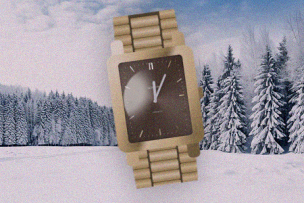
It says 12:05
